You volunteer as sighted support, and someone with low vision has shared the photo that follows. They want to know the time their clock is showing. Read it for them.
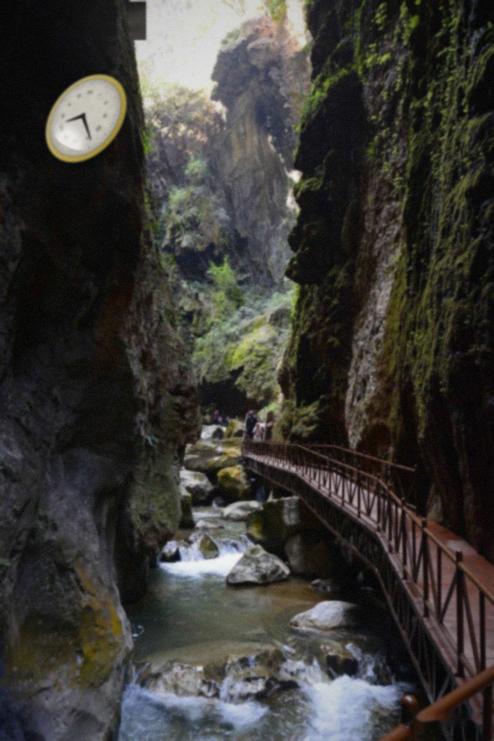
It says 8:24
